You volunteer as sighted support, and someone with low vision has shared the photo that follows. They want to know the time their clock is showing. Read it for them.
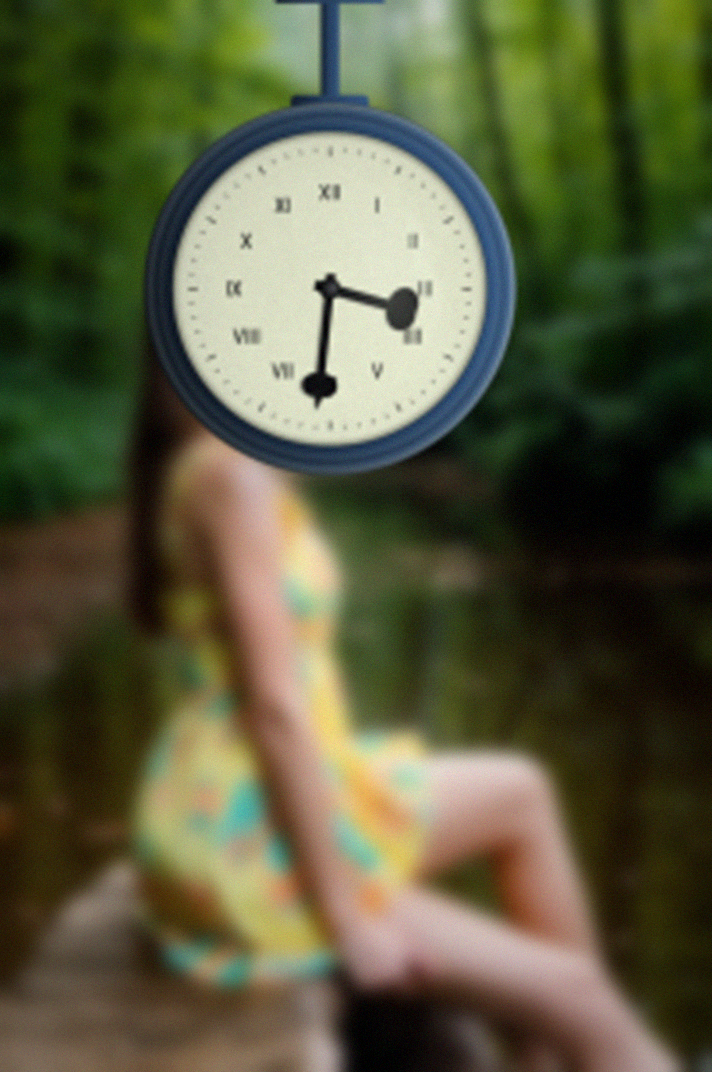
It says 3:31
